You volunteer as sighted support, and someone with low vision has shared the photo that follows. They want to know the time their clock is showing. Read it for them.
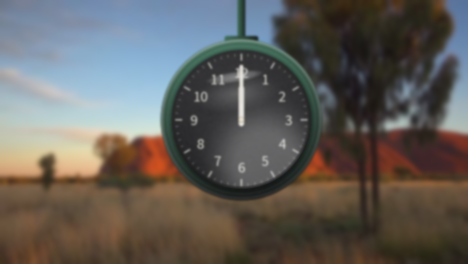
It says 12:00
